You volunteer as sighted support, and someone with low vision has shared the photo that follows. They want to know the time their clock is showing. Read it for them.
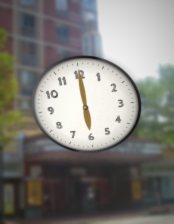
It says 6:00
